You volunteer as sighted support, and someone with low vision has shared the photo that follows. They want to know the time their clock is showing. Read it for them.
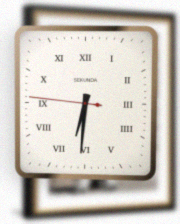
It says 6:30:46
